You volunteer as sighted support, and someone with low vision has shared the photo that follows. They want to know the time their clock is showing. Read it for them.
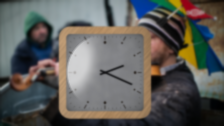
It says 2:19
